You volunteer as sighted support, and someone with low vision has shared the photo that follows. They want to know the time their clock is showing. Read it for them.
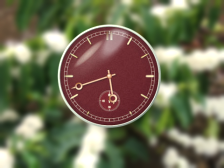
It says 5:42
